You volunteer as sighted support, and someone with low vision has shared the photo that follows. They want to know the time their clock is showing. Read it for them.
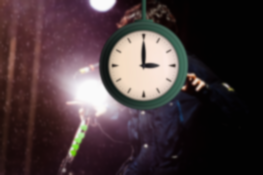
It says 3:00
